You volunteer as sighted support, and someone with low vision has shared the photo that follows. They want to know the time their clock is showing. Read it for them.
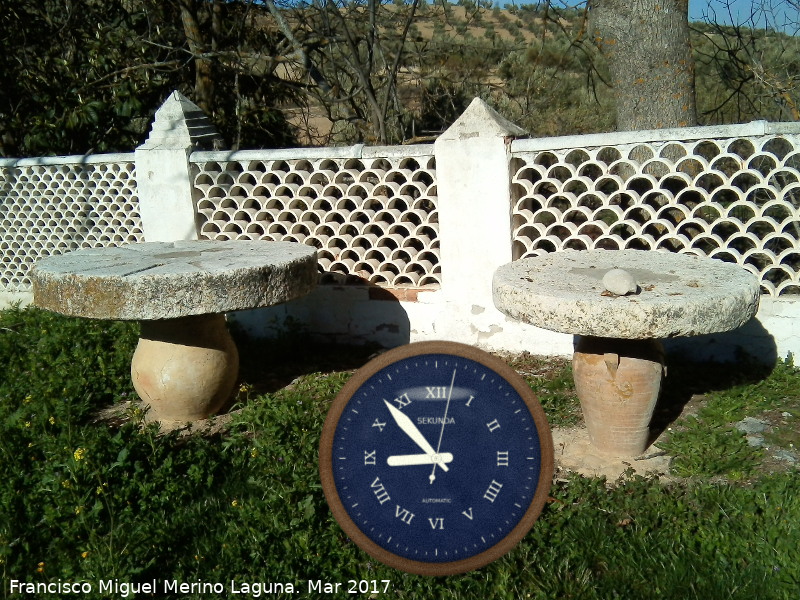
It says 8:53:02
